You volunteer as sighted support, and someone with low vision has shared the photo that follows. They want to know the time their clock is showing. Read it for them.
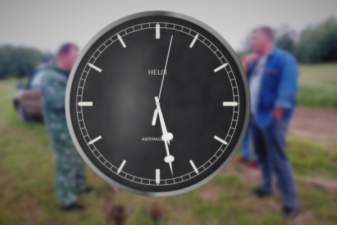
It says 5:28:02
